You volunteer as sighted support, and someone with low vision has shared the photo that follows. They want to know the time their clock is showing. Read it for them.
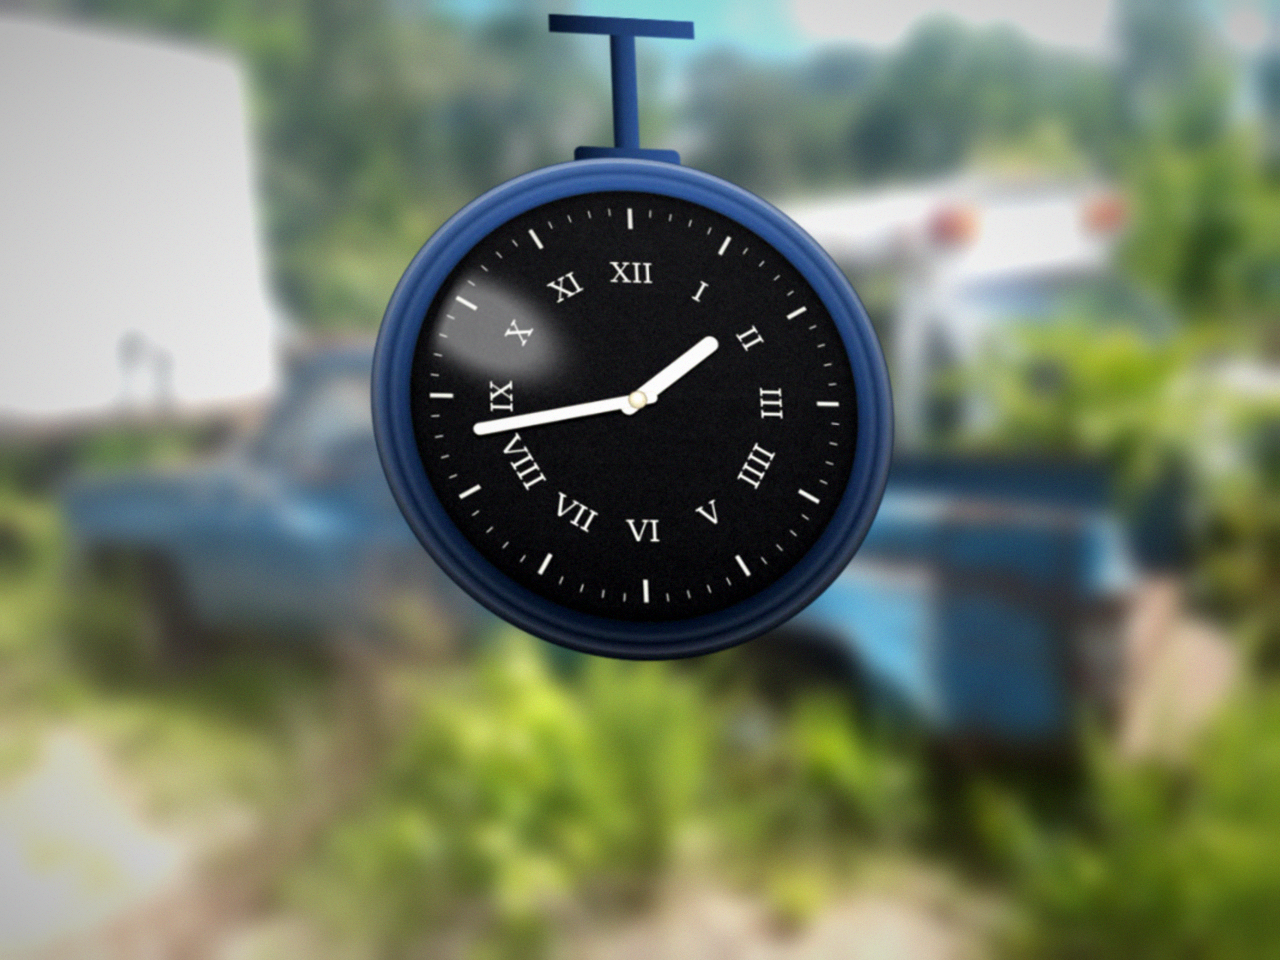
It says 1:43
